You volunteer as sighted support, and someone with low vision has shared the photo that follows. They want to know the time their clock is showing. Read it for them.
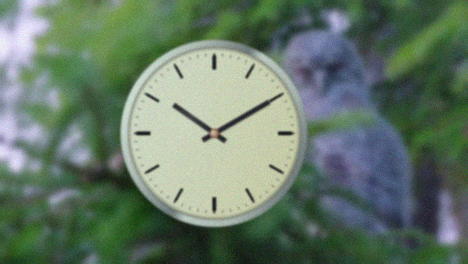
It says 10:10
